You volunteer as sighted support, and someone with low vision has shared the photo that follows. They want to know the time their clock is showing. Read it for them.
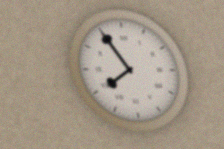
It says 7:55
